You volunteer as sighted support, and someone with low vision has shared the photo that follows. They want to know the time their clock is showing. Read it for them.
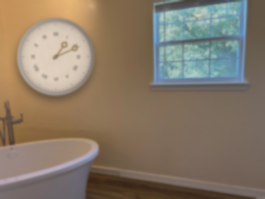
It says 1:11
